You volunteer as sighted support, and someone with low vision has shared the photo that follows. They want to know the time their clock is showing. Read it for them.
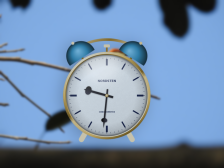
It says 9:31
